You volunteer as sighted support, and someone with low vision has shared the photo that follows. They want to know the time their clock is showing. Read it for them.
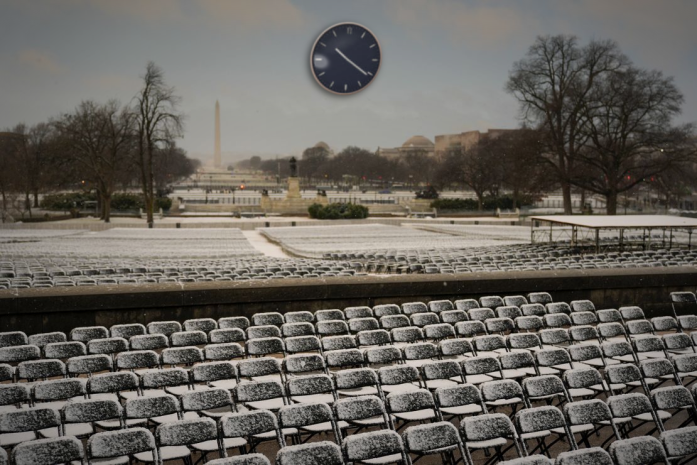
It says 10:21
